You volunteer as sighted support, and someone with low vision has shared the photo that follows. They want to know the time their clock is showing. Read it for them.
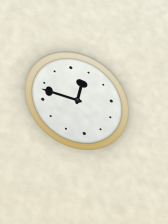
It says 12:48
